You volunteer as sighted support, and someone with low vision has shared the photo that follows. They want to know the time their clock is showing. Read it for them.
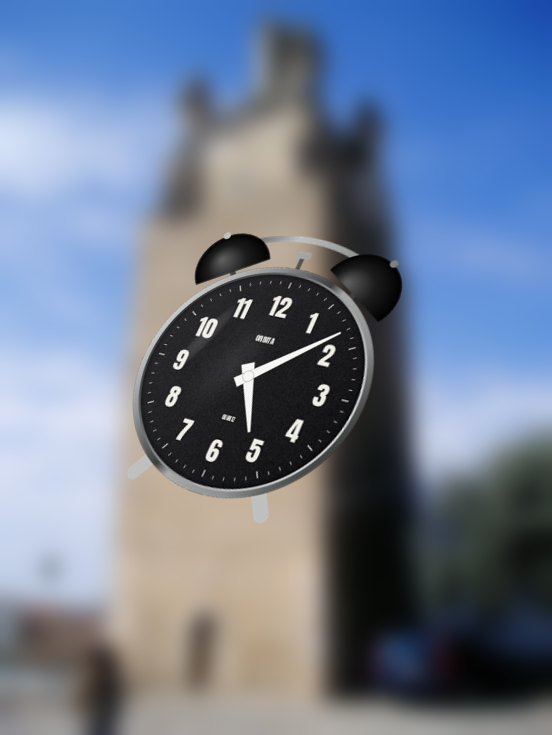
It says 5:08
